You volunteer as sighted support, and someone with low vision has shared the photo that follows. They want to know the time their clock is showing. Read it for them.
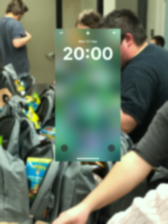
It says 20:00
